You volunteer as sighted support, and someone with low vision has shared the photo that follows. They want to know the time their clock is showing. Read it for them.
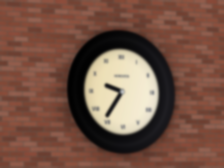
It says 9:36
